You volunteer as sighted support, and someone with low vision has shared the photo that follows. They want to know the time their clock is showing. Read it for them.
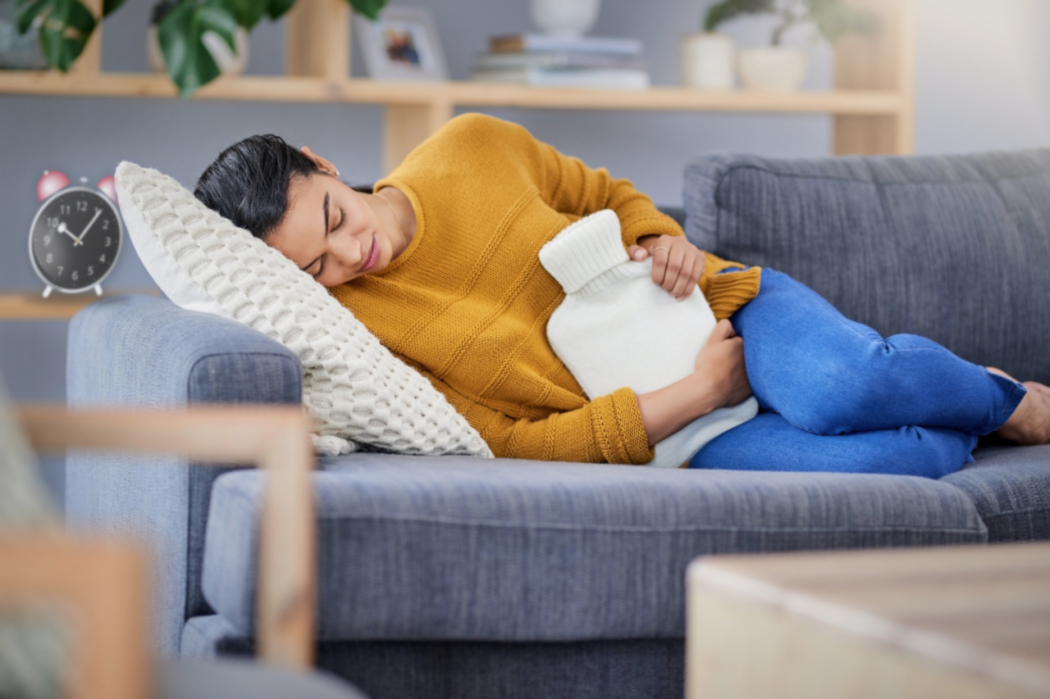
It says 10:06
